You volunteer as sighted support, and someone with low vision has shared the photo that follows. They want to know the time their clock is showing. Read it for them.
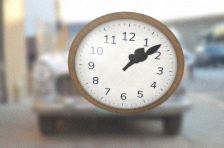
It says 1:08
